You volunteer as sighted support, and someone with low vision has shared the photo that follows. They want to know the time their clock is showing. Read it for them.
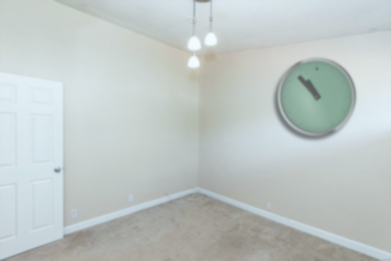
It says 10:53
